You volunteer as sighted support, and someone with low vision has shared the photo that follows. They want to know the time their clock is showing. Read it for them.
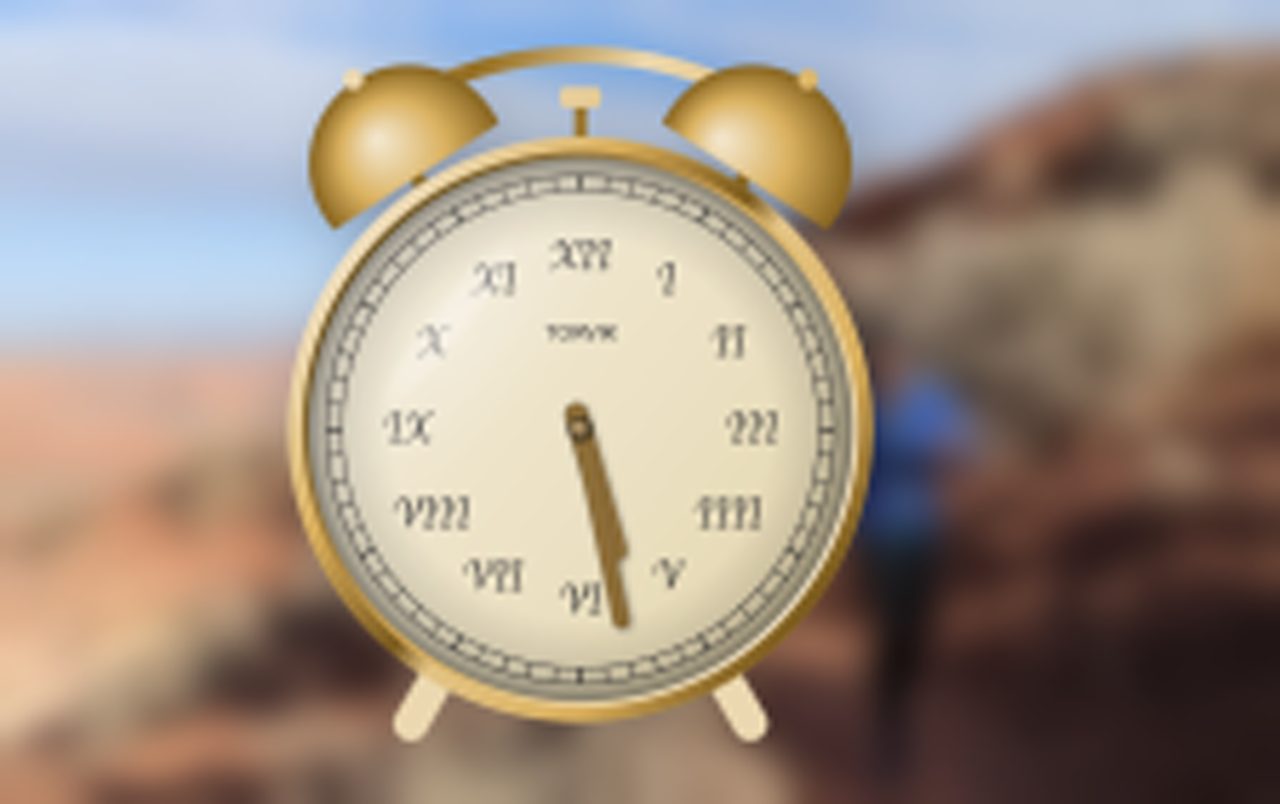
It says 5:28
